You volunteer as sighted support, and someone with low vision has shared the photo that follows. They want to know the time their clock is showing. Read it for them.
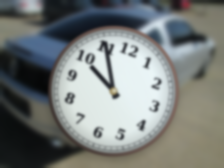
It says 9:55
